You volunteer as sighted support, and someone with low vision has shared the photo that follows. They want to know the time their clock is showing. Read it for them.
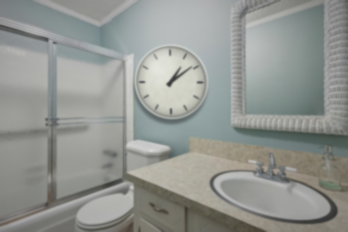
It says 1:09
